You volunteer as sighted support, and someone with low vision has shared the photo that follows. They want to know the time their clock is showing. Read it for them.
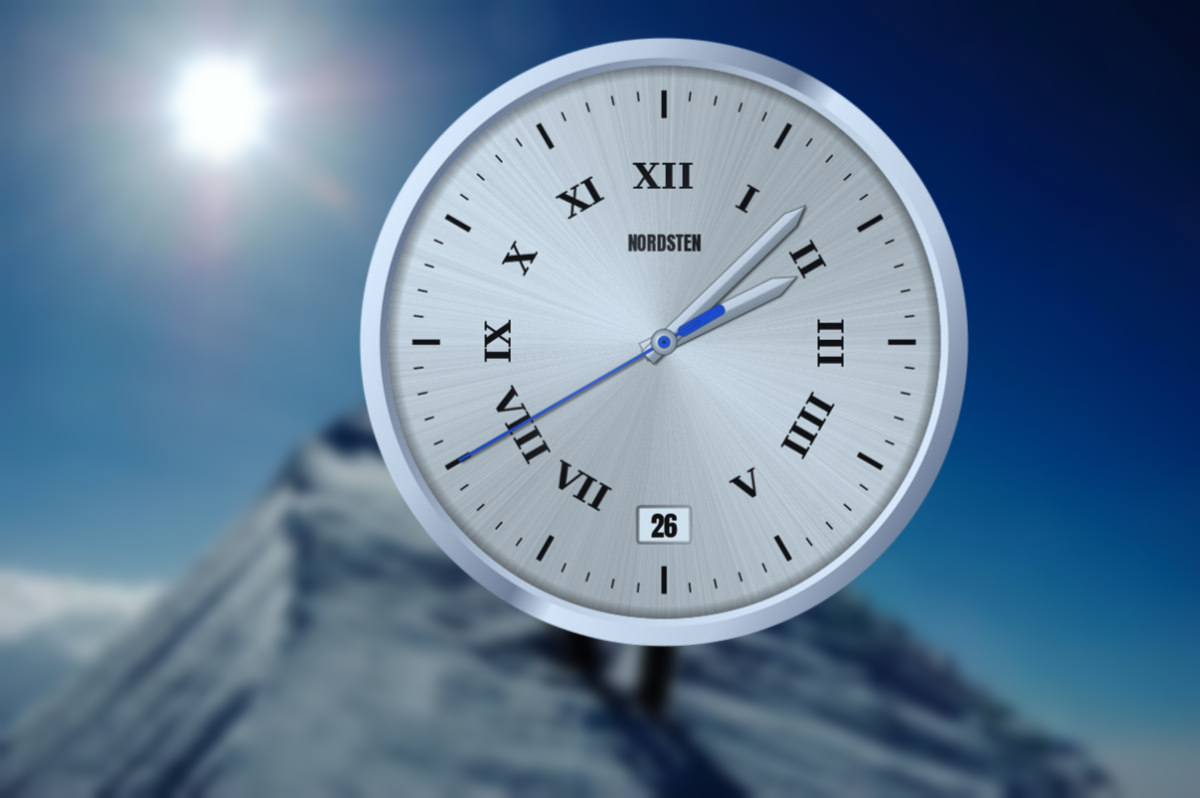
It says 2:07:40
